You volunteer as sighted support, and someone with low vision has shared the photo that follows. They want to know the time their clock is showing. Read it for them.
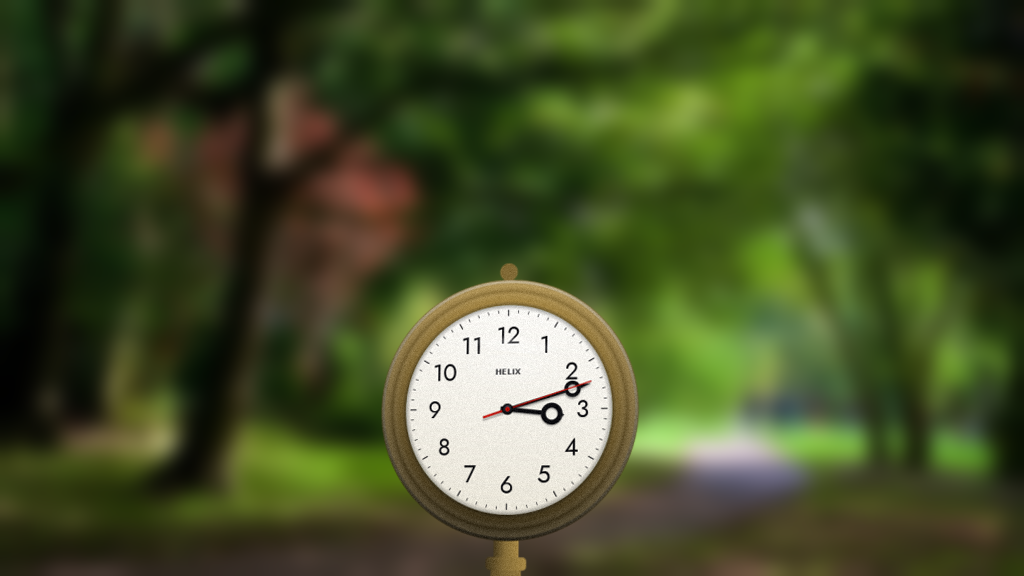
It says 3:12:12
